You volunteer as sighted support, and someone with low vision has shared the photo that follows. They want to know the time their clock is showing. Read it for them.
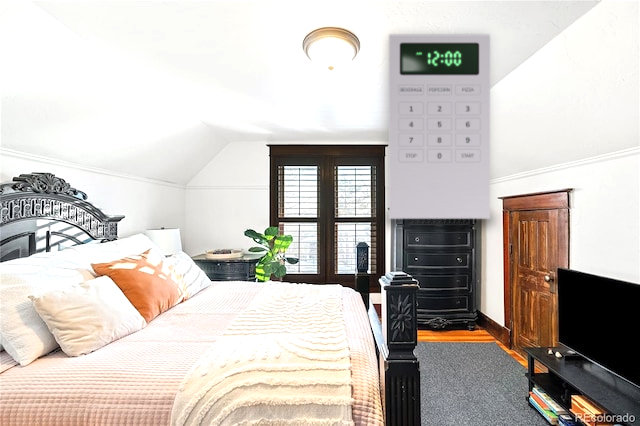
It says 12:00
